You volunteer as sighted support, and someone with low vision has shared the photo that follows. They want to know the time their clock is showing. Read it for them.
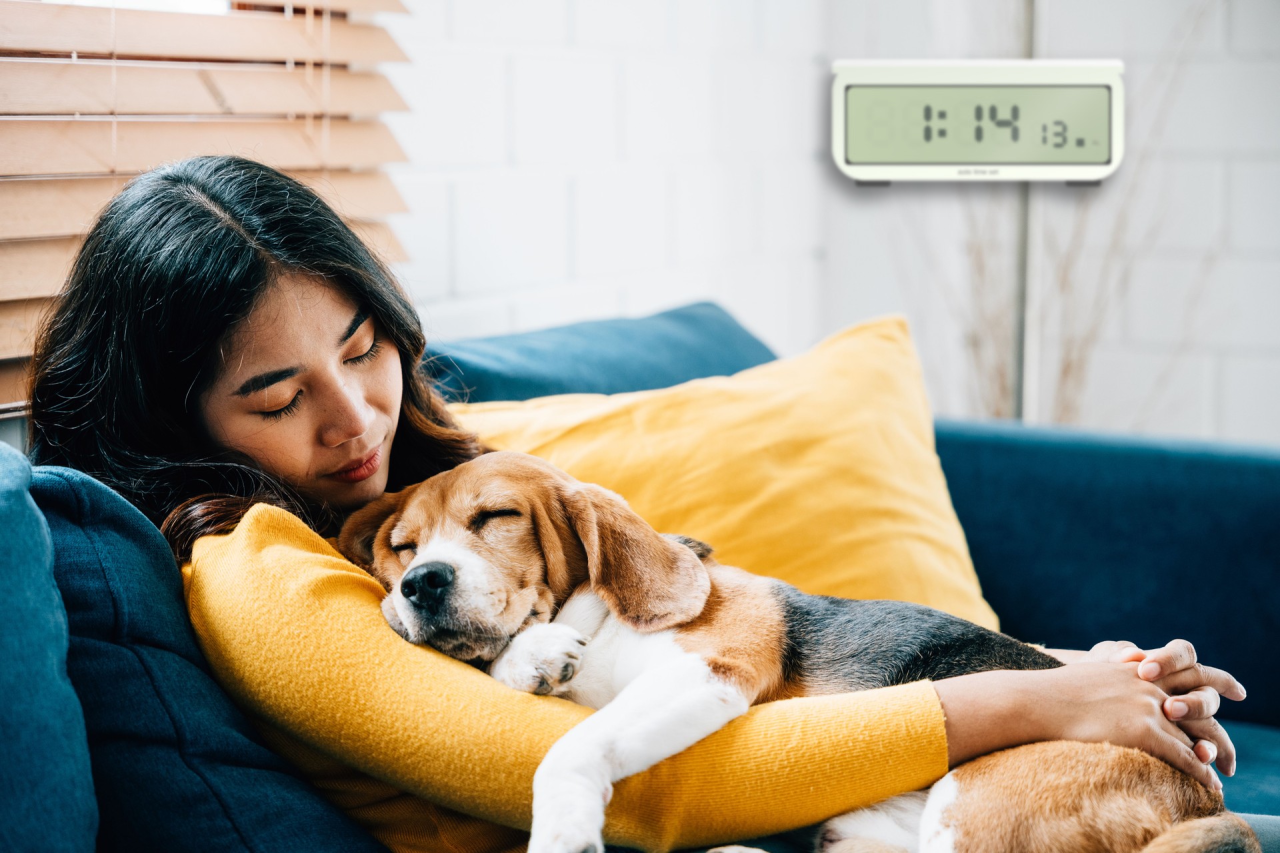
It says 1:14:13
